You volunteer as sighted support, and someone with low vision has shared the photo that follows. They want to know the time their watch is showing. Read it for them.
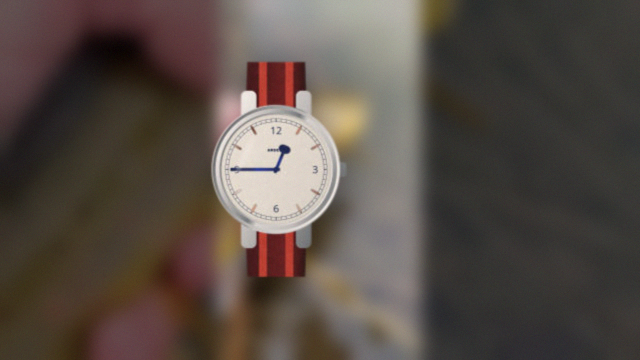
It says 12:45
